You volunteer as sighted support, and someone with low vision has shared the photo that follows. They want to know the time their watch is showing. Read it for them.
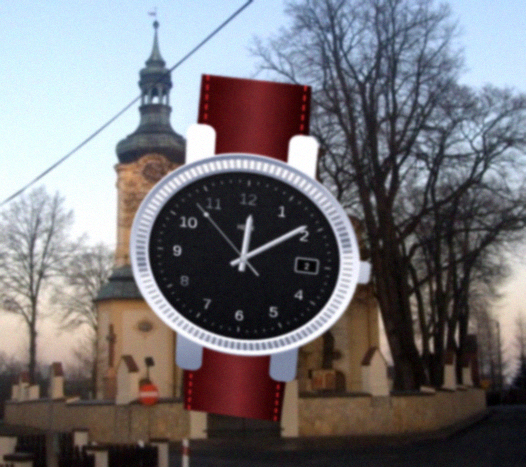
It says 12:08:53
